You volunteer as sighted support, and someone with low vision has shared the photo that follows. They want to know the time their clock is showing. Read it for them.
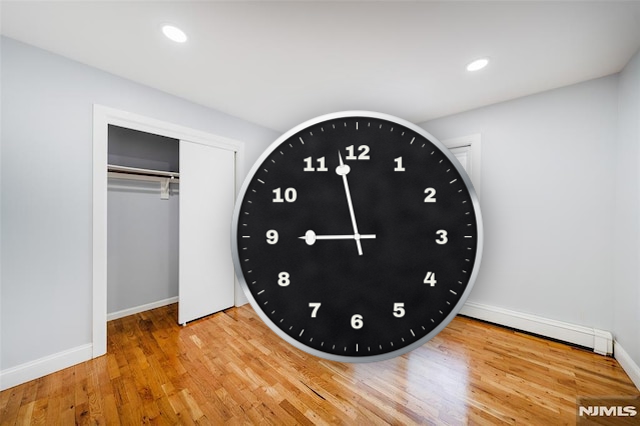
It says 8:58
